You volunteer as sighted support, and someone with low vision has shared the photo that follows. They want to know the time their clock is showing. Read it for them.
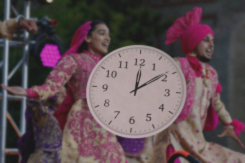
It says 12:09
